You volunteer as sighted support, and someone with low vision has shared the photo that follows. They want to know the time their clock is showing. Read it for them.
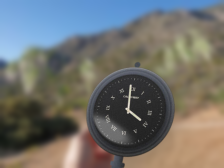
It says 3:59
